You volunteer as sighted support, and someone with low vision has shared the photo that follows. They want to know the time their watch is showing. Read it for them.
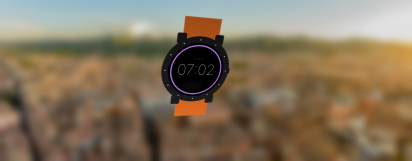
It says 7:02
